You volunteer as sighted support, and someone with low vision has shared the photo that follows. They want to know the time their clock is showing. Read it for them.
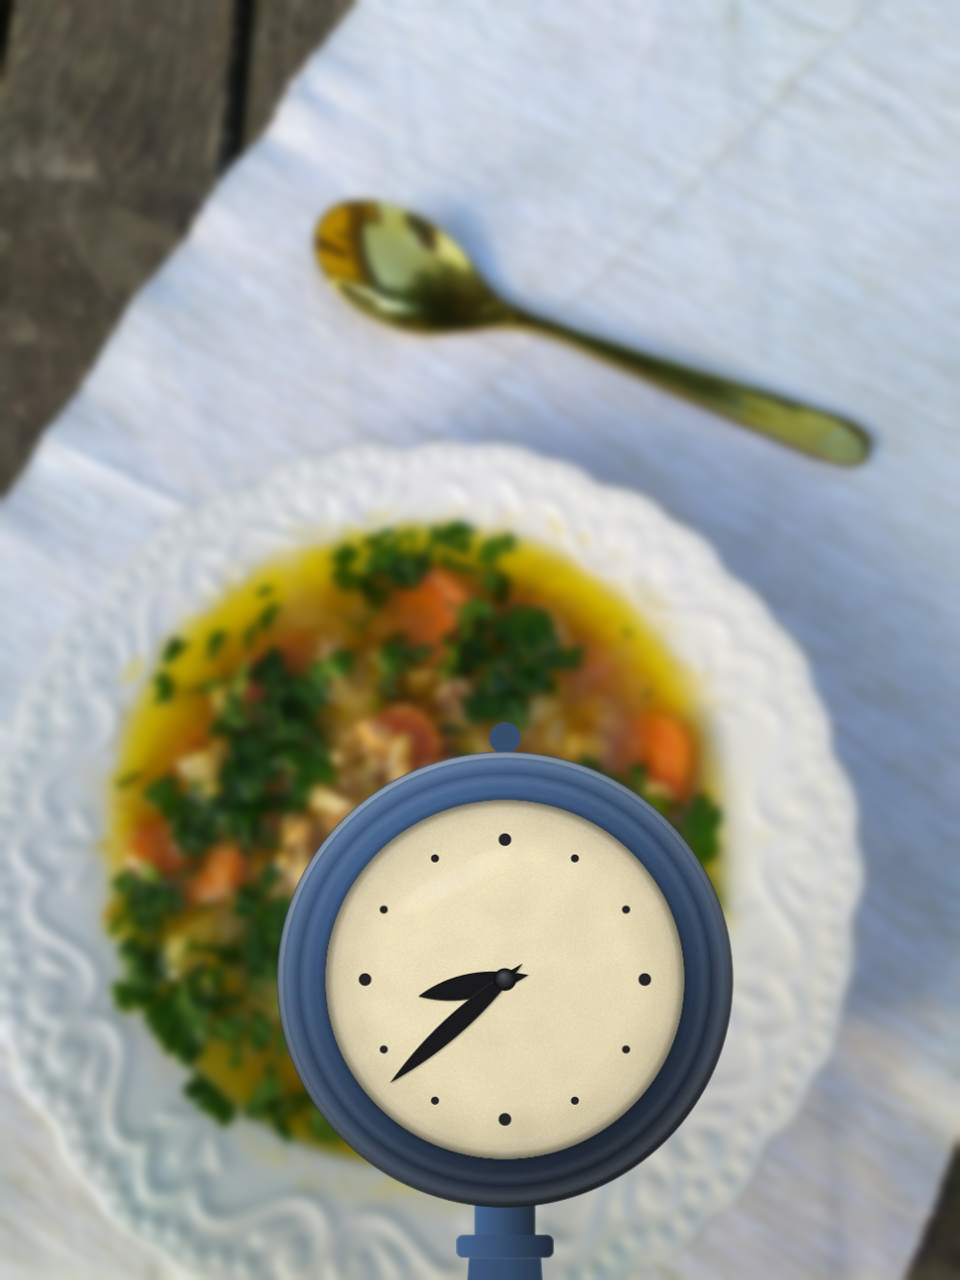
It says 8:38
